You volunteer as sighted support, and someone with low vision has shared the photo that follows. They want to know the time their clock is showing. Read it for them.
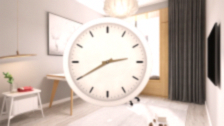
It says 2:40
